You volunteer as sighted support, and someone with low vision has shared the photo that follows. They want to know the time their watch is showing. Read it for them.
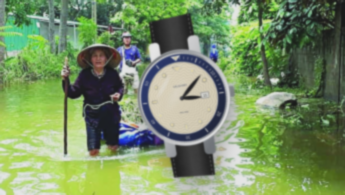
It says 3:08
